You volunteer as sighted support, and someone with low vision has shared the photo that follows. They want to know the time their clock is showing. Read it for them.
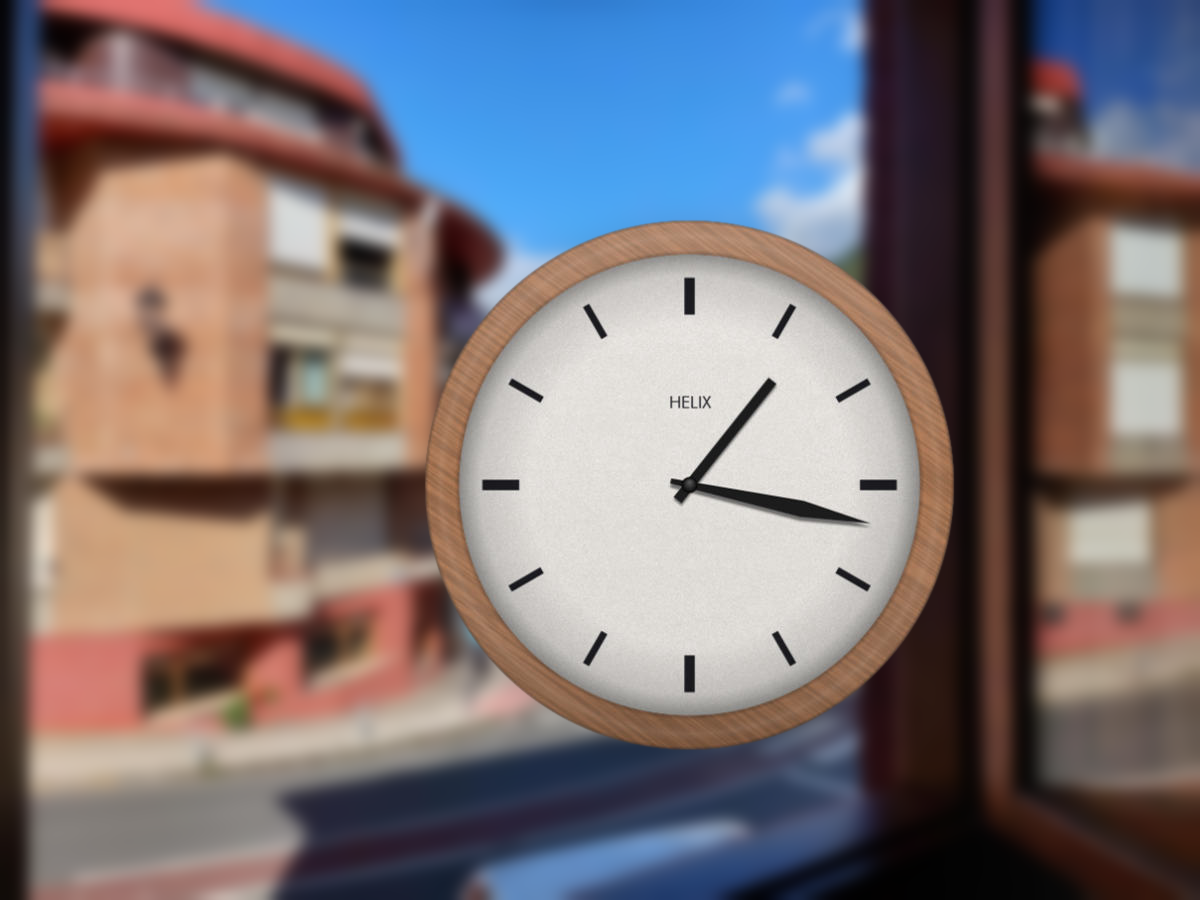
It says 1:17
